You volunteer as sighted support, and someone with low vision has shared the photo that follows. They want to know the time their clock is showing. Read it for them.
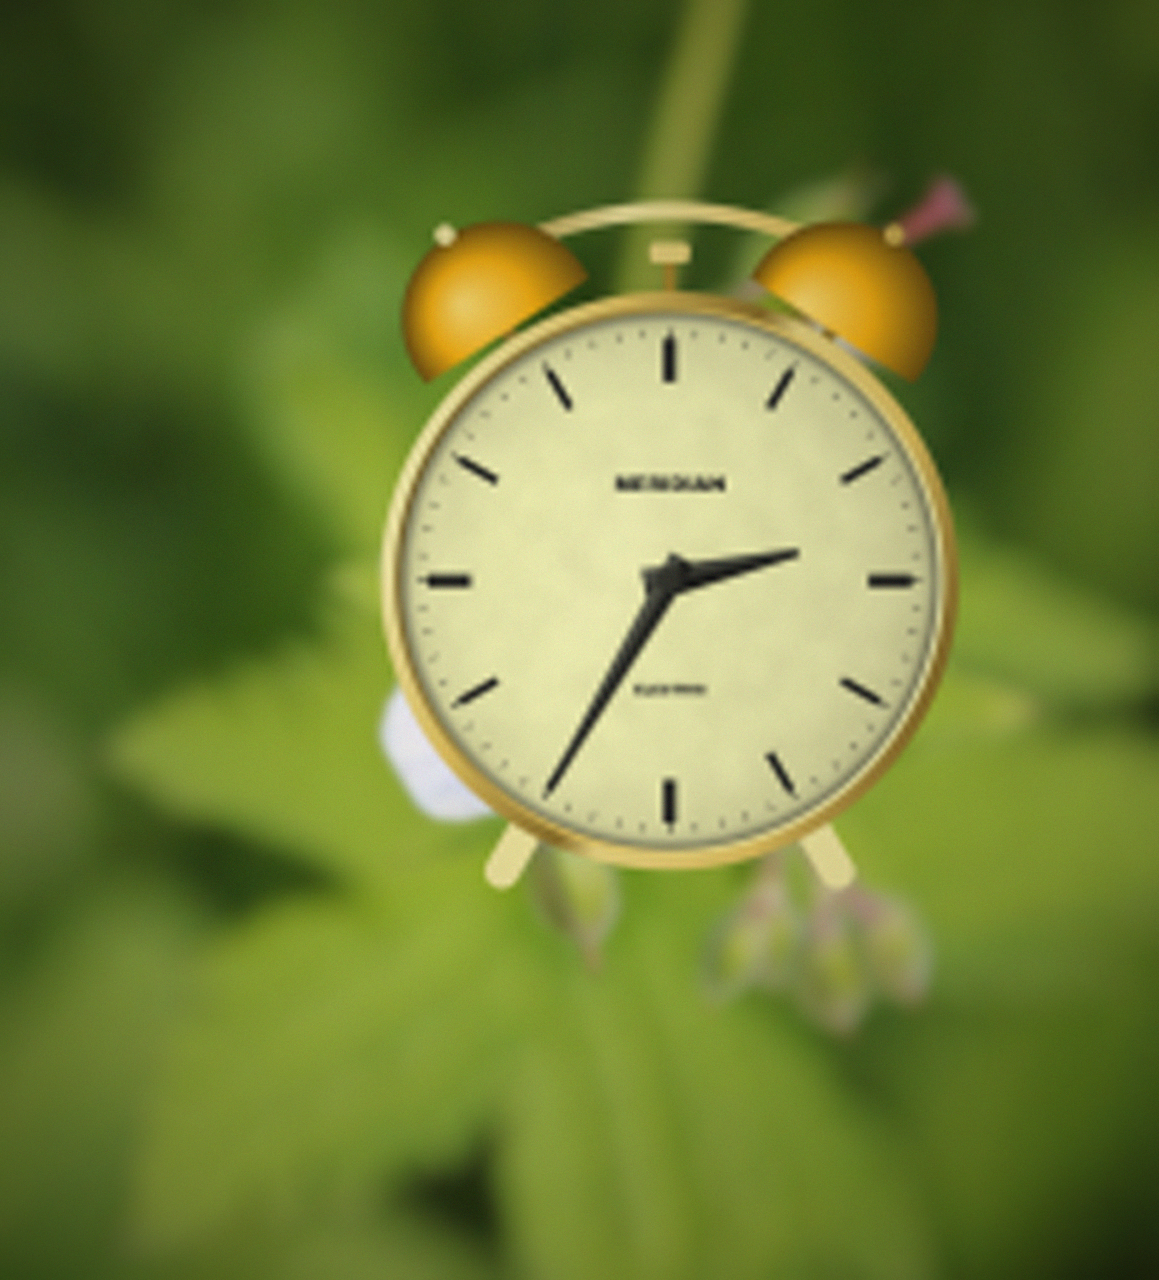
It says 2:35
